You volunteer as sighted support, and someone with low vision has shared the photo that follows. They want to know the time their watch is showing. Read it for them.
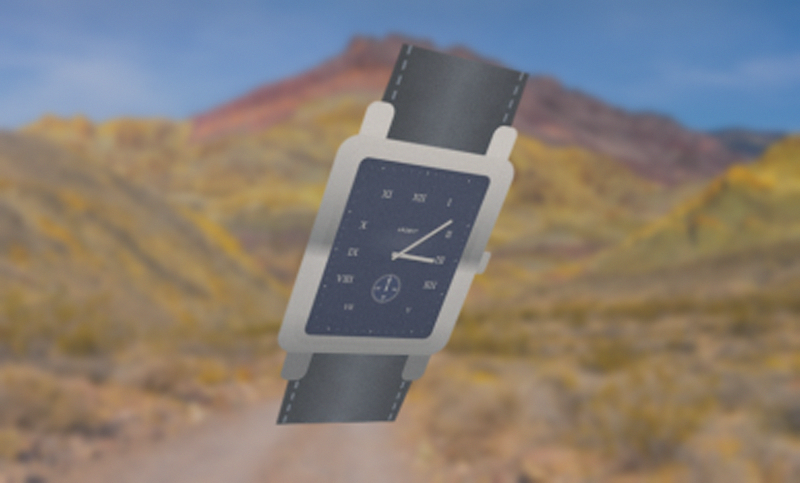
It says 3:08
